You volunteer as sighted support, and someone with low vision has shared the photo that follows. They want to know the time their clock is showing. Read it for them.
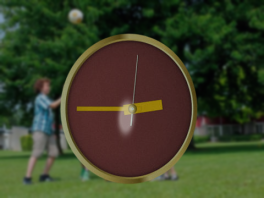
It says 2:45:01
